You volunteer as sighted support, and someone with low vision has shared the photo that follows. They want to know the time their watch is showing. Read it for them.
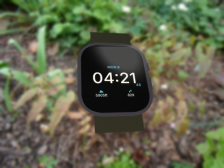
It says 4:21
